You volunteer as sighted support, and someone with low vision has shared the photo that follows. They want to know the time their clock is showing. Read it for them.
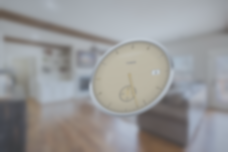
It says 5:27
